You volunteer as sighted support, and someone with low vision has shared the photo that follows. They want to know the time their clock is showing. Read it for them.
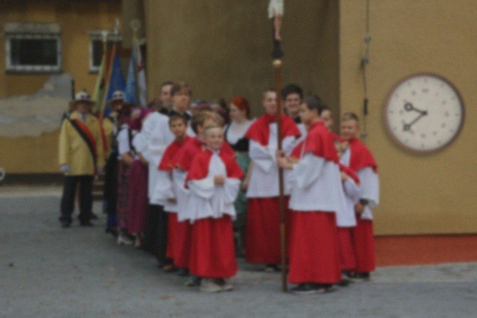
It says 9:38
